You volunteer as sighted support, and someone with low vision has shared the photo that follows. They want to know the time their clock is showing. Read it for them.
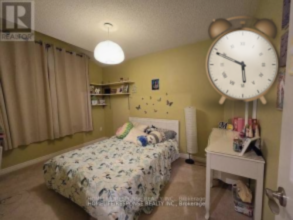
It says 5:49
